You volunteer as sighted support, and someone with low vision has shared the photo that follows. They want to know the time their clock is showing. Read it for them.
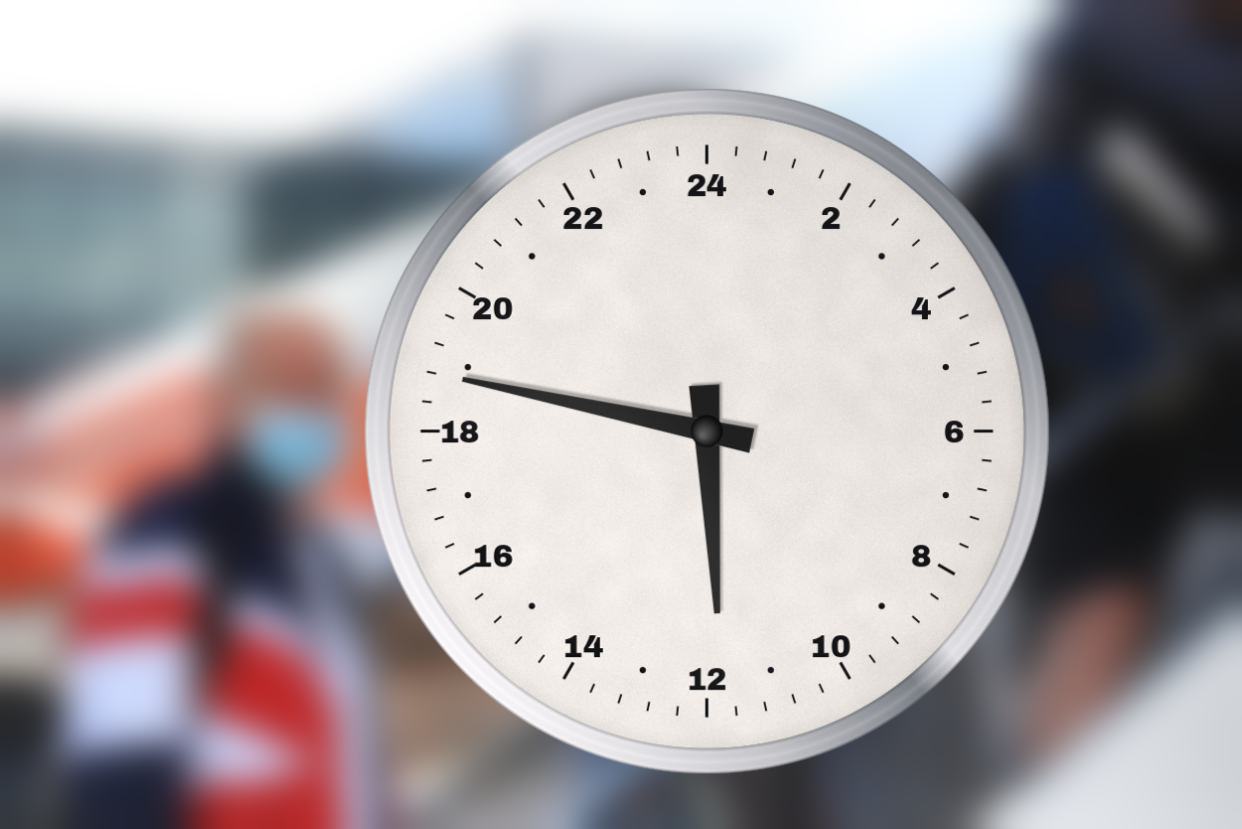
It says 11:47
